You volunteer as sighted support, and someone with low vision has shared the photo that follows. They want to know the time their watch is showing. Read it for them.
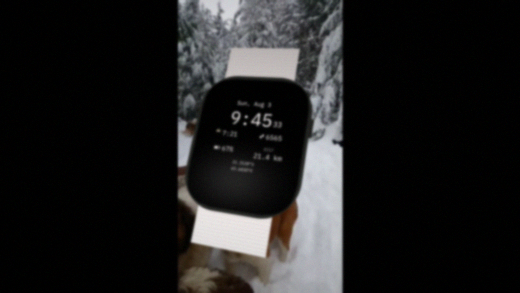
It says 9:45
